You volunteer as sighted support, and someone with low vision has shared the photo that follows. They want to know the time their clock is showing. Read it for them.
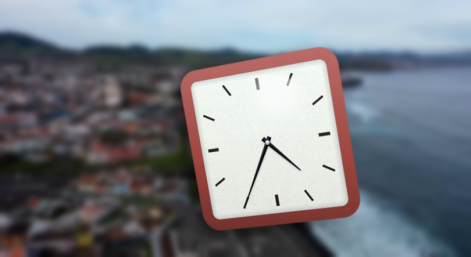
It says 4:35
